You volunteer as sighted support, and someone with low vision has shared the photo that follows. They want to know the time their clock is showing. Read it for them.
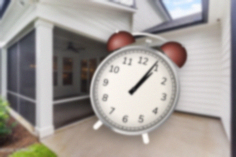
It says 1:04
